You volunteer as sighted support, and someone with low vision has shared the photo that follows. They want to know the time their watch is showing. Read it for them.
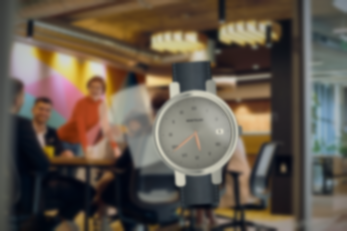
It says 5:39
